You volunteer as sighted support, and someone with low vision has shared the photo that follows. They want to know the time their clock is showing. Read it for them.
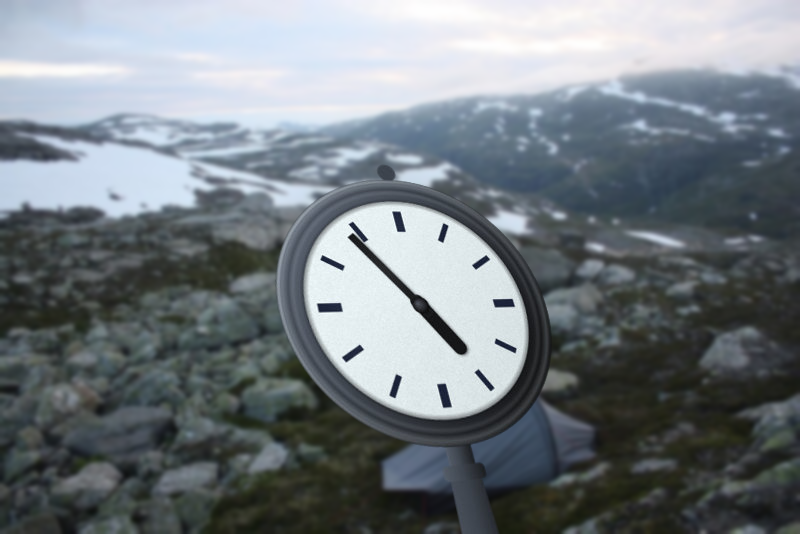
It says 4:54
